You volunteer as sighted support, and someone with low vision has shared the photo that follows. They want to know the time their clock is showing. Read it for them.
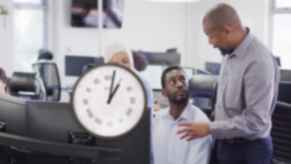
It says 1:02
